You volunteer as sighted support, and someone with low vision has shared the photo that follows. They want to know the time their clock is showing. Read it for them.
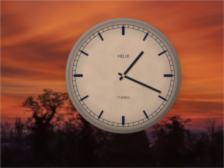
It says 1:19
